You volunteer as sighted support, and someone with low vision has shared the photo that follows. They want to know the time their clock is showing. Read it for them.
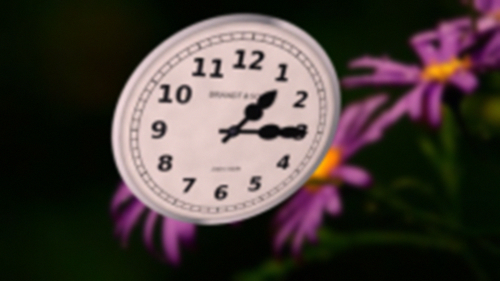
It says 1:15
